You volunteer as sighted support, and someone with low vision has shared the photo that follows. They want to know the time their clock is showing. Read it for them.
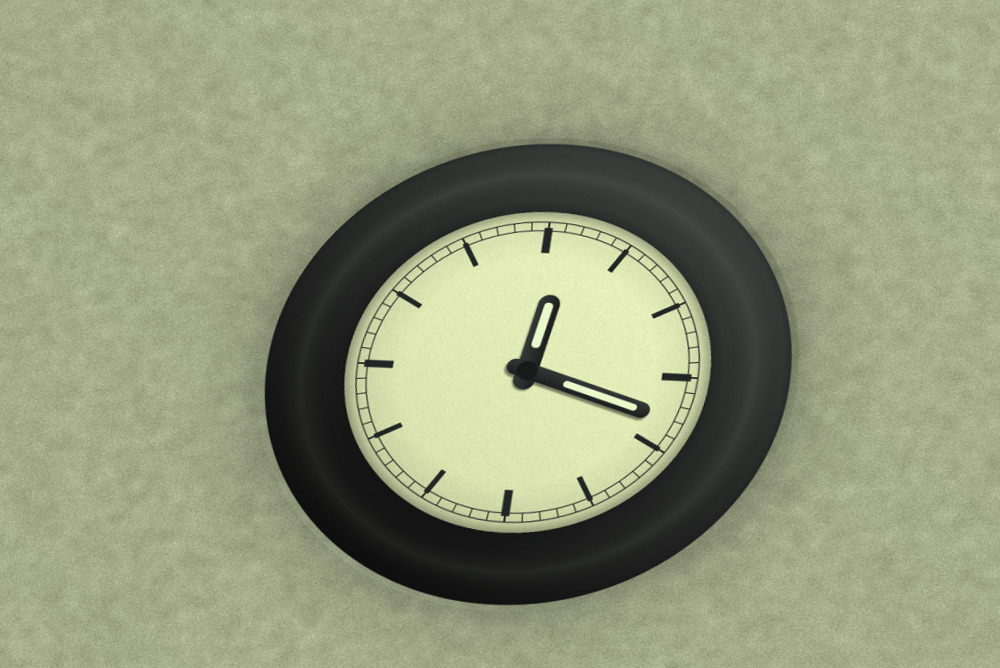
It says 12:18
